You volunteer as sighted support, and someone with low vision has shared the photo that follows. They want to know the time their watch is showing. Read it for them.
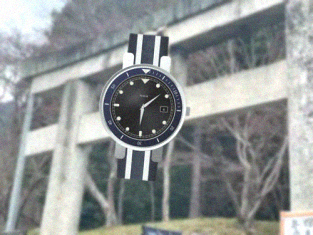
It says 6:08
